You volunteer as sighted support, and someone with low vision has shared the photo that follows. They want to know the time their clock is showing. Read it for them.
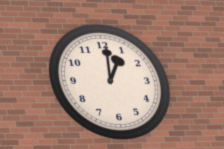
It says 1:01
